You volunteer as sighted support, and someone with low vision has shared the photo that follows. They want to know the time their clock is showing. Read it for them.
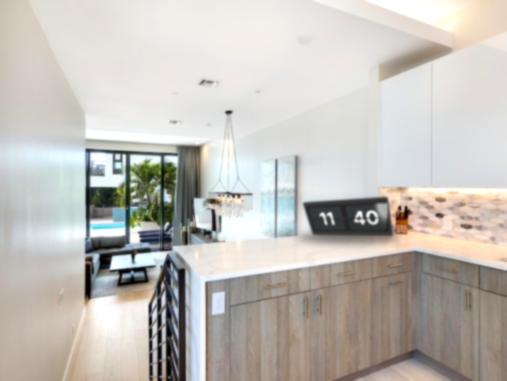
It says 11:40
